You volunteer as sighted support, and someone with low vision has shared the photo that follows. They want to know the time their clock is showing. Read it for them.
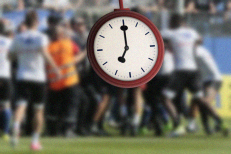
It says 7:00
